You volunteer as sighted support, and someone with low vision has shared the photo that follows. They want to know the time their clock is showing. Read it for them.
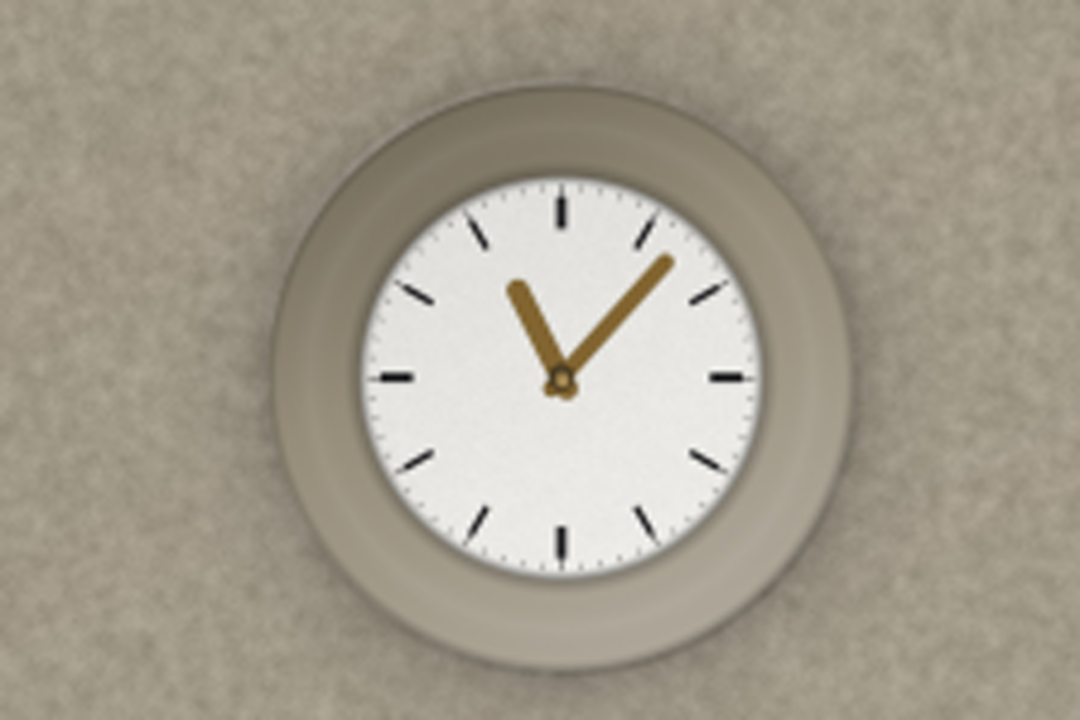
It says 11:07
